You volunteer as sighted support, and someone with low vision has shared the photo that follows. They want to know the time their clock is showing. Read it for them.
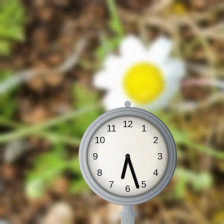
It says 6:27
